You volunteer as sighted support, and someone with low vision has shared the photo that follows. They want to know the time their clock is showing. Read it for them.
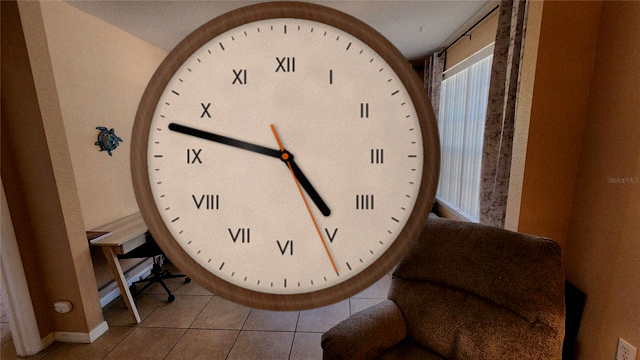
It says 4:47:26
